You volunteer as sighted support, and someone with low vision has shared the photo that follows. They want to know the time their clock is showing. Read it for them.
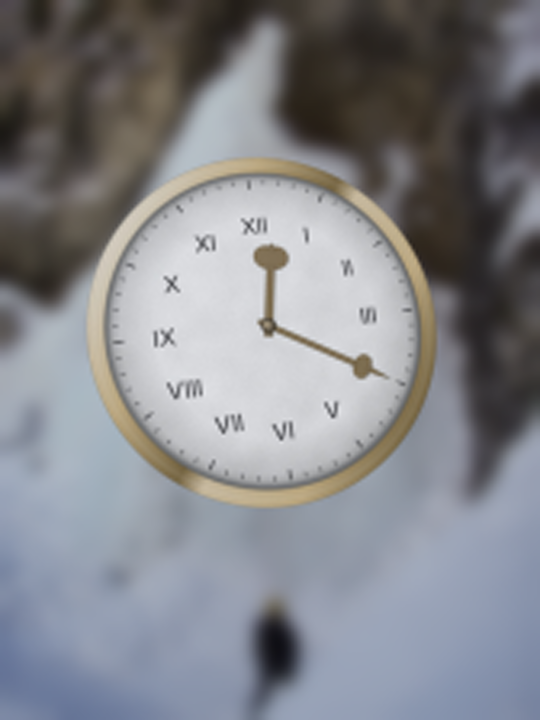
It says 12:20
